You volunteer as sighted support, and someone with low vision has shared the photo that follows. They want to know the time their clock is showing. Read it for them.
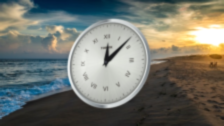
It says 12:08
